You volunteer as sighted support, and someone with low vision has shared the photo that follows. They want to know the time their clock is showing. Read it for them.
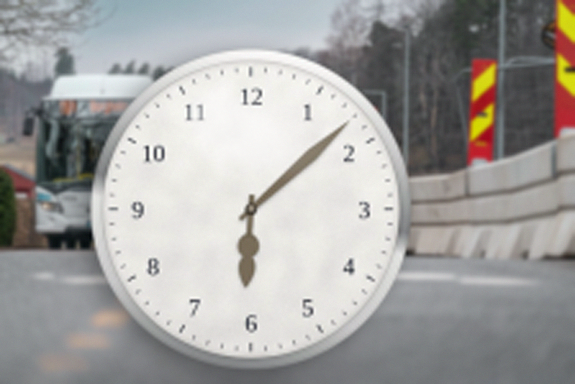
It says 6:08
